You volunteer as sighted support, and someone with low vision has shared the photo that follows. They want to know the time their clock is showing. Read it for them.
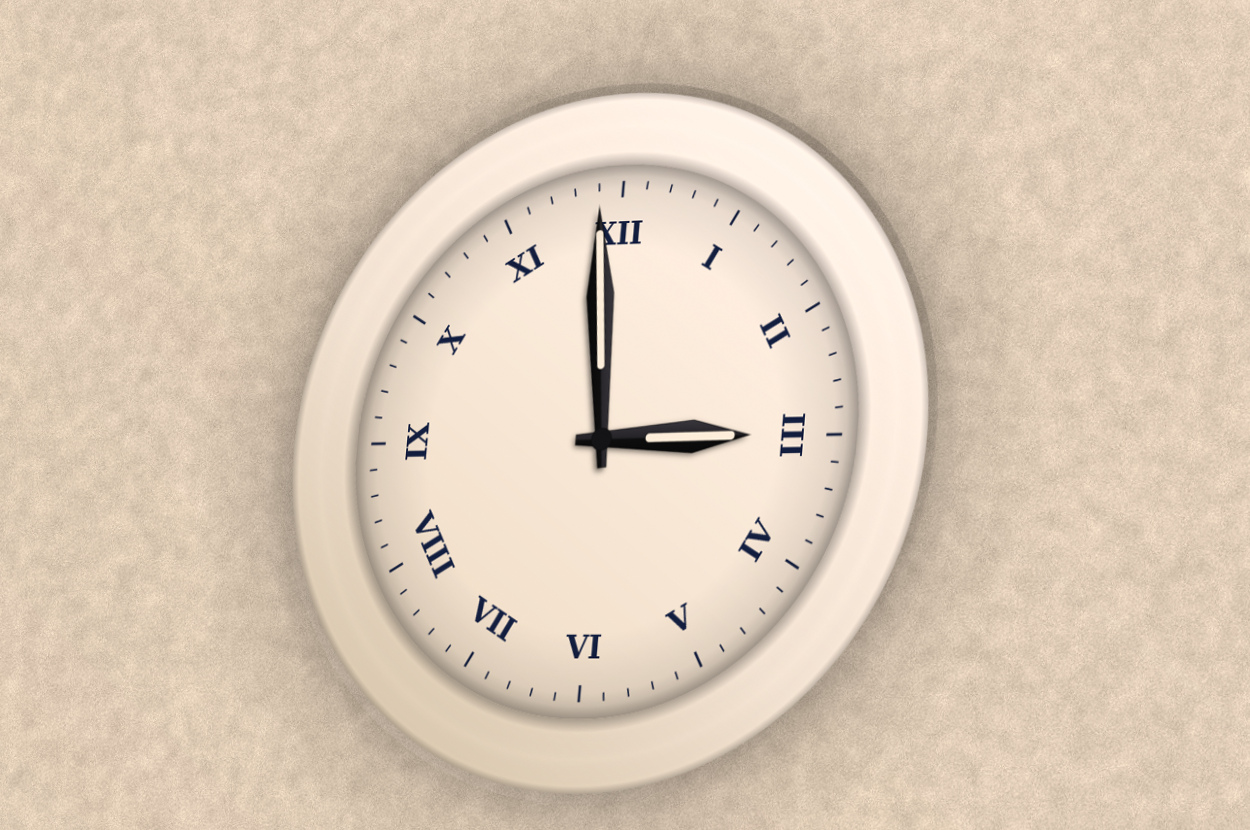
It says 2:59
